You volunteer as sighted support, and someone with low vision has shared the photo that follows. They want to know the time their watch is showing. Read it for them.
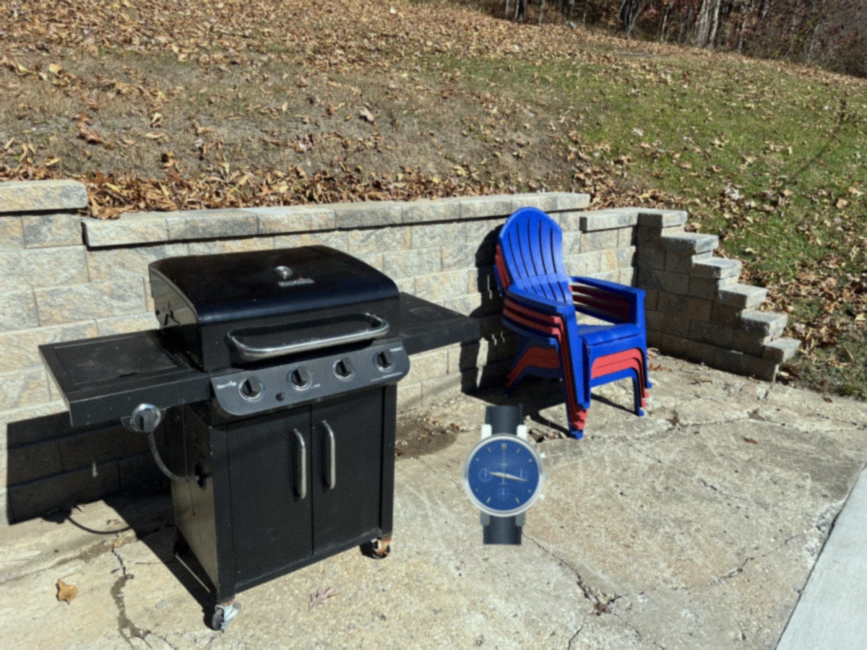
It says 9:17
